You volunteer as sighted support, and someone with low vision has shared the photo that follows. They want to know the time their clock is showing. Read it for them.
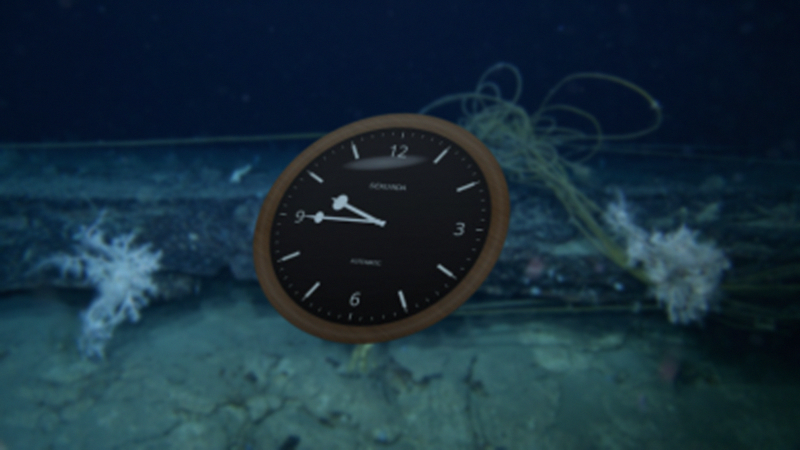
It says 9:45
